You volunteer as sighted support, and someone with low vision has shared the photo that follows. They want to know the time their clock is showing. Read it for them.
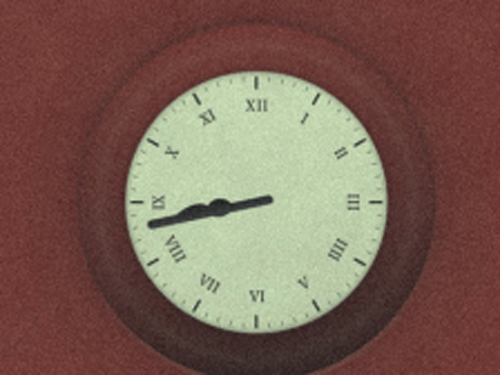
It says 8:43
